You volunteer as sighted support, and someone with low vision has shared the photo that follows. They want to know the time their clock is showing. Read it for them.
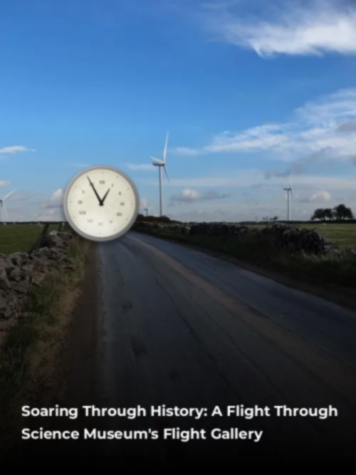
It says 12:55
